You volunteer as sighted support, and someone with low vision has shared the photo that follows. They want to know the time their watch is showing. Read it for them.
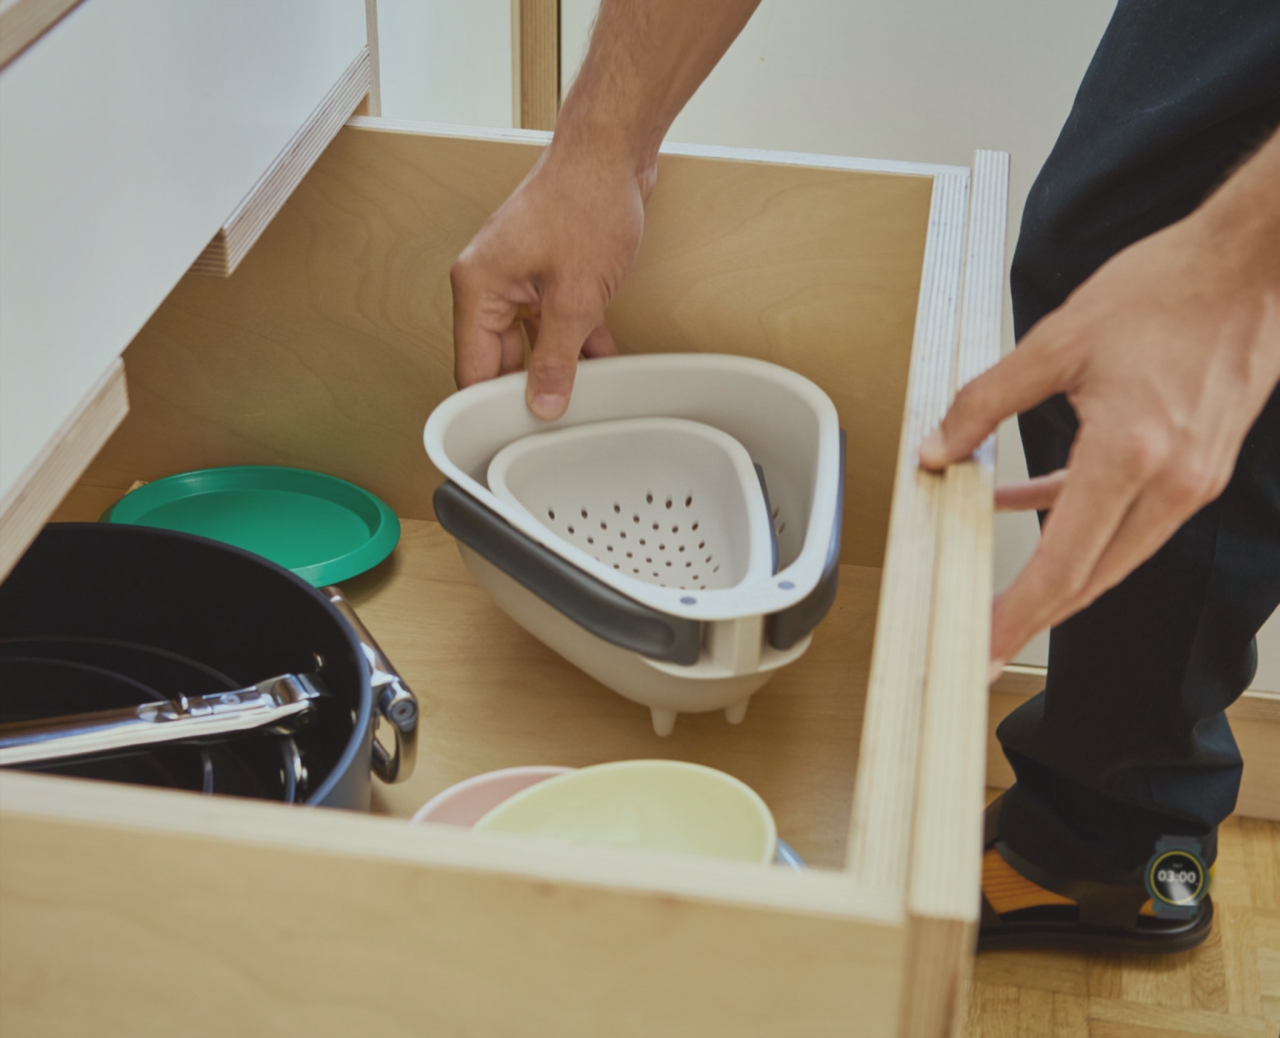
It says 3:00
